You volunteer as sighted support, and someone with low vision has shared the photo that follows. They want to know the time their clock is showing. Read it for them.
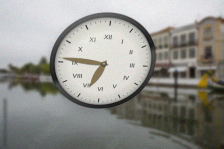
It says 6:46
